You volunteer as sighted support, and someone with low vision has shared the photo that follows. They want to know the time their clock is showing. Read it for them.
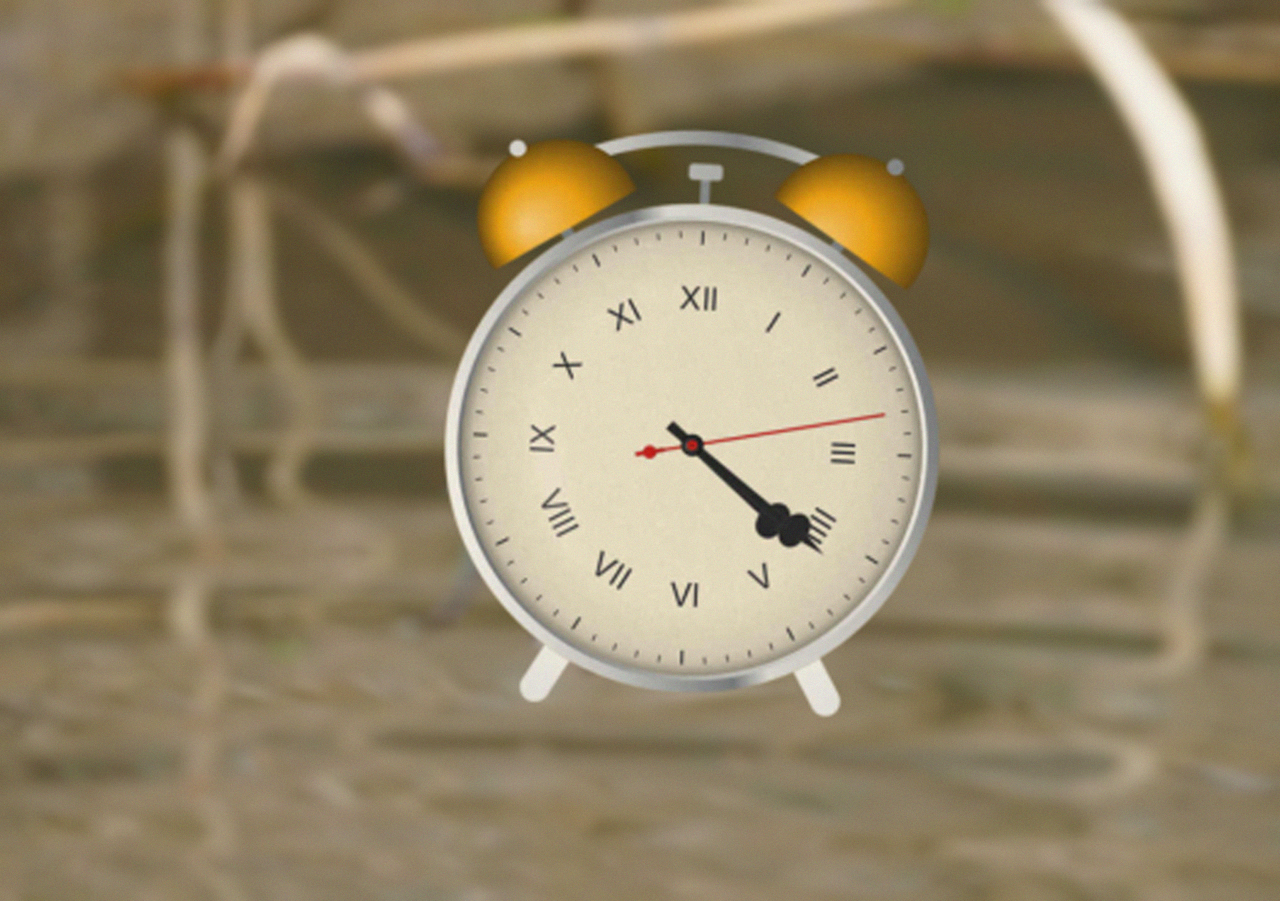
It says 4:21:13
